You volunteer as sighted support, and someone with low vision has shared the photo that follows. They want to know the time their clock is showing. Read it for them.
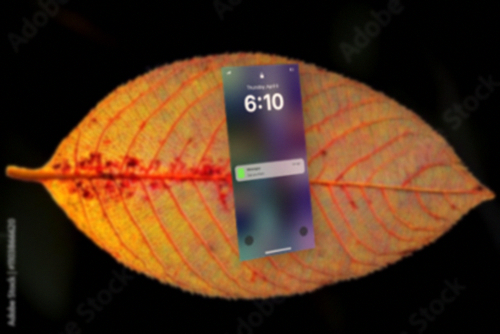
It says 6:10
